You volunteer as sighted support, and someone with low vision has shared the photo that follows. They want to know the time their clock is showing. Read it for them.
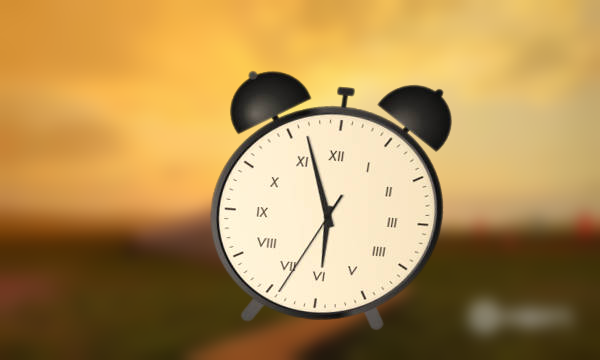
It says 5:56:34
